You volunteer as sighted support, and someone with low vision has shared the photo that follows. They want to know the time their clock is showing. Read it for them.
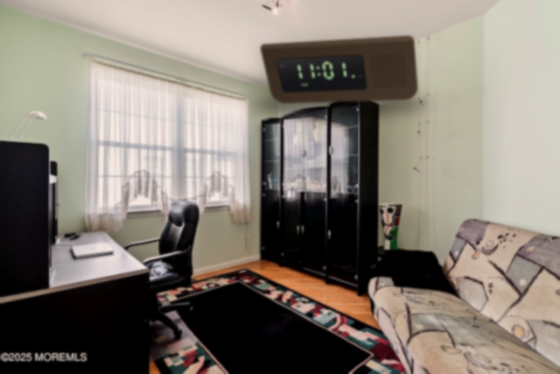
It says 11:01
